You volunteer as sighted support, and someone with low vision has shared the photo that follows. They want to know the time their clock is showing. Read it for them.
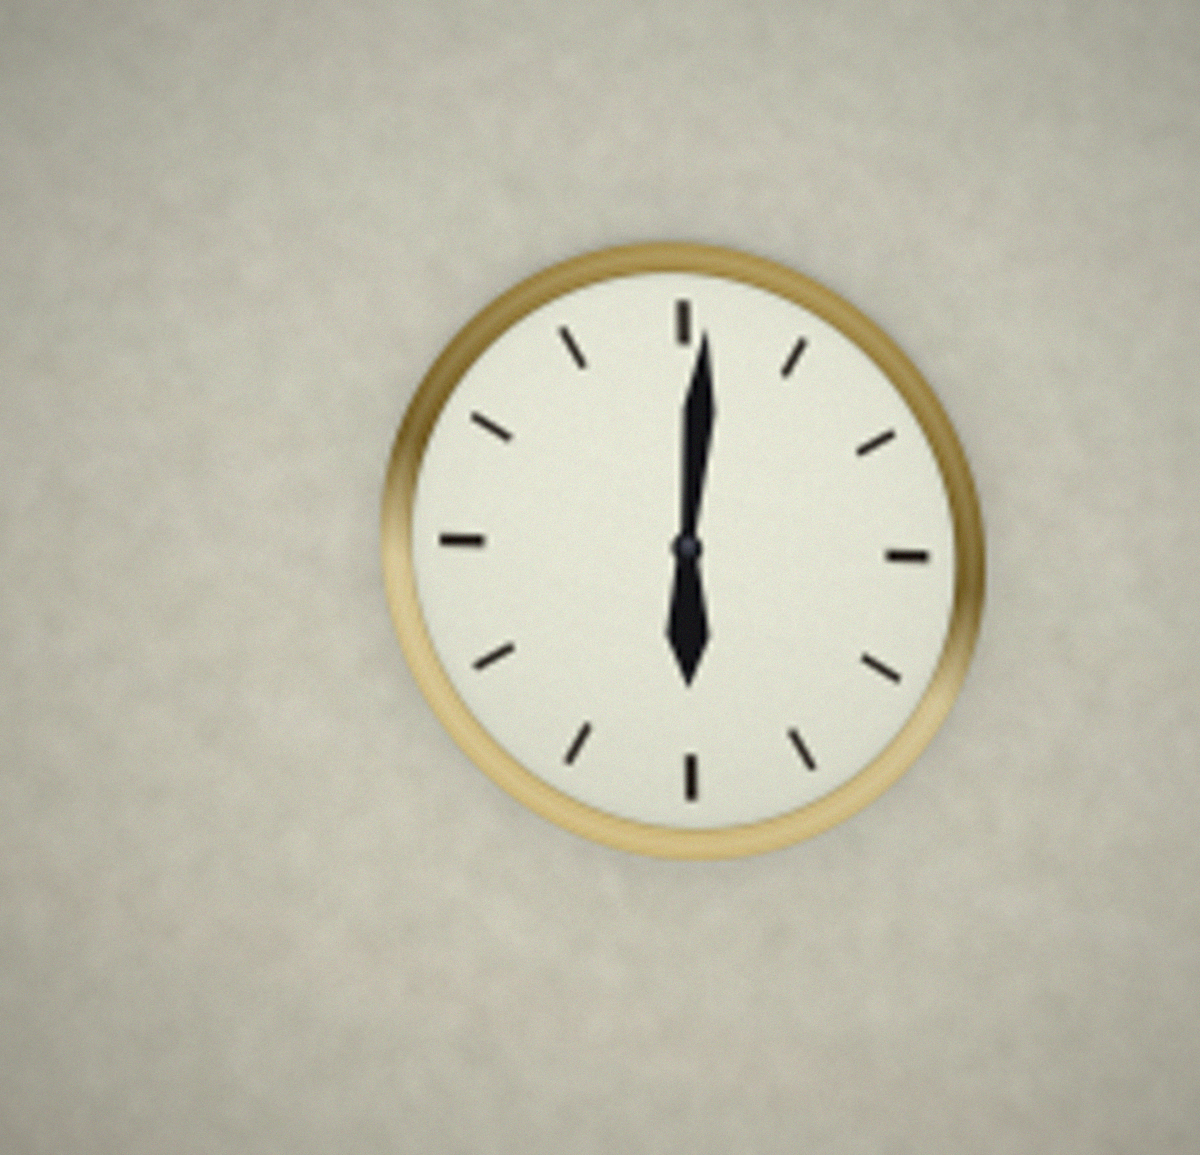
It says 6:01
